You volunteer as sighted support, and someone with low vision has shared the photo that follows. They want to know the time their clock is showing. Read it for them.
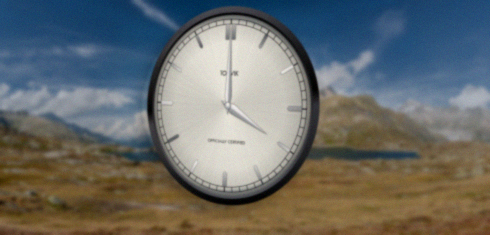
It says 4:00
